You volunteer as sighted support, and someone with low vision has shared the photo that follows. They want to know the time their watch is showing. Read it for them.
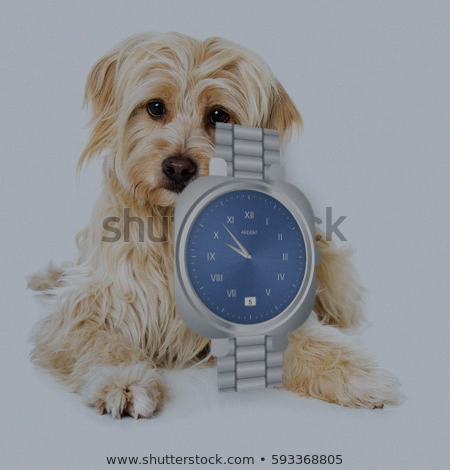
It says 9:53
